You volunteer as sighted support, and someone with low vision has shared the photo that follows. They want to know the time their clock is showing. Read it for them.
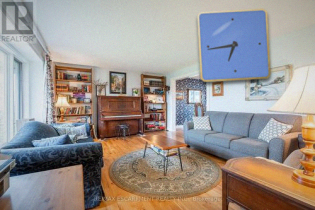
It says 6:44
